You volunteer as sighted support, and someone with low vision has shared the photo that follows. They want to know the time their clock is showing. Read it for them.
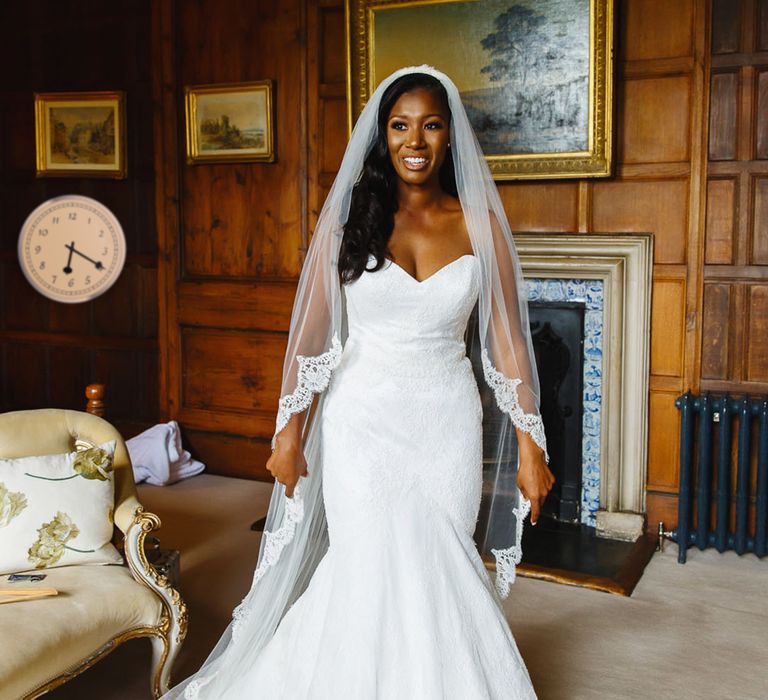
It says 6:20
